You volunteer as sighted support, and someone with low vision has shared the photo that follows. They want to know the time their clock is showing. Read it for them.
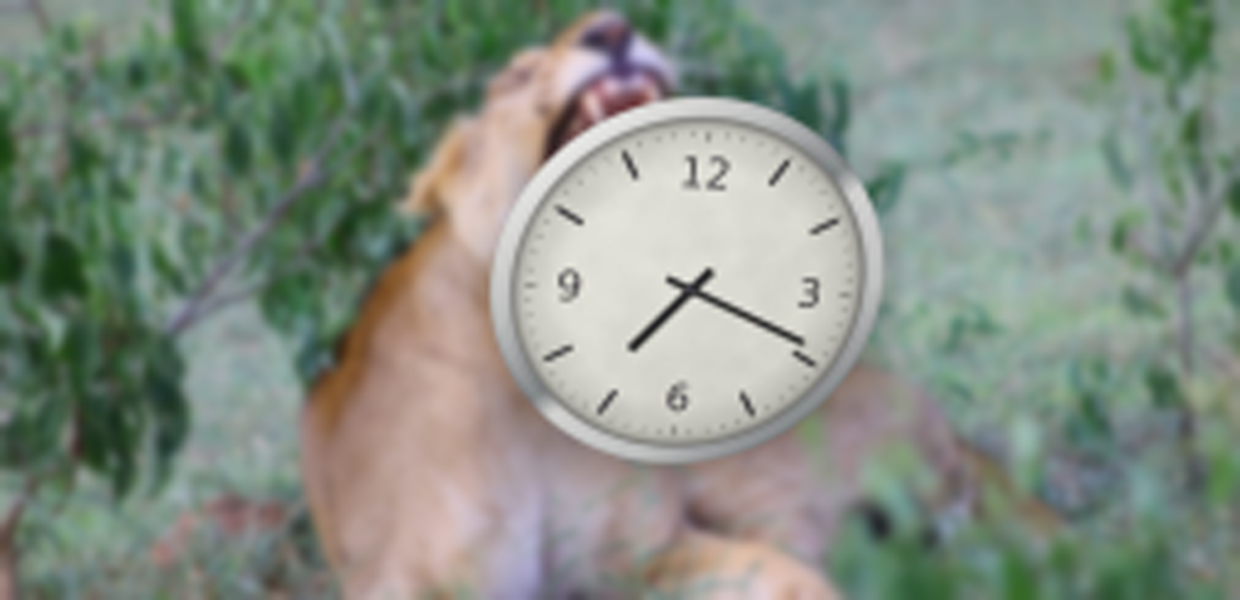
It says 7:19
